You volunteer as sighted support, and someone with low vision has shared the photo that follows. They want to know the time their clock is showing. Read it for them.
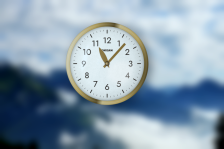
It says 11:07
